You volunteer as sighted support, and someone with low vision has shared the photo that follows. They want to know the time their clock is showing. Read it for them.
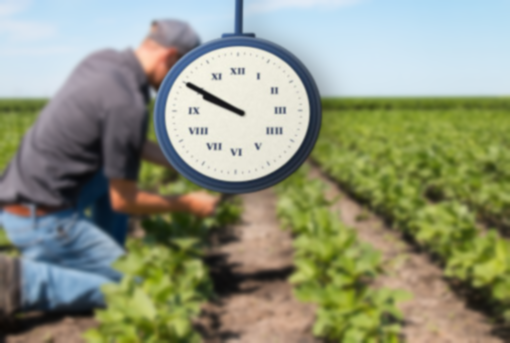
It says 9:50
